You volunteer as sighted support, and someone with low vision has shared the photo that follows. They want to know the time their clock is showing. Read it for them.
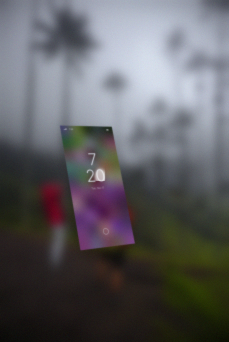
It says 7:20
